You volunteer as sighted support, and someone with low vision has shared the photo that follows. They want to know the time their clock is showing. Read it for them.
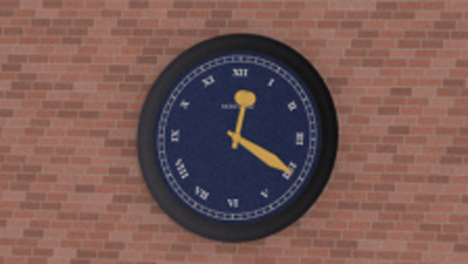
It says 12:20
